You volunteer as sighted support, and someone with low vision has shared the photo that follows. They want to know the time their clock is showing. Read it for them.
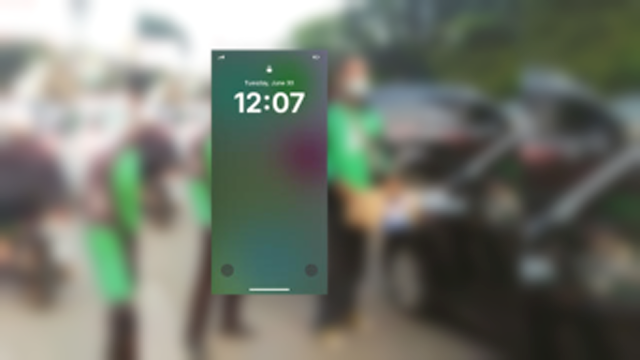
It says 12:07
